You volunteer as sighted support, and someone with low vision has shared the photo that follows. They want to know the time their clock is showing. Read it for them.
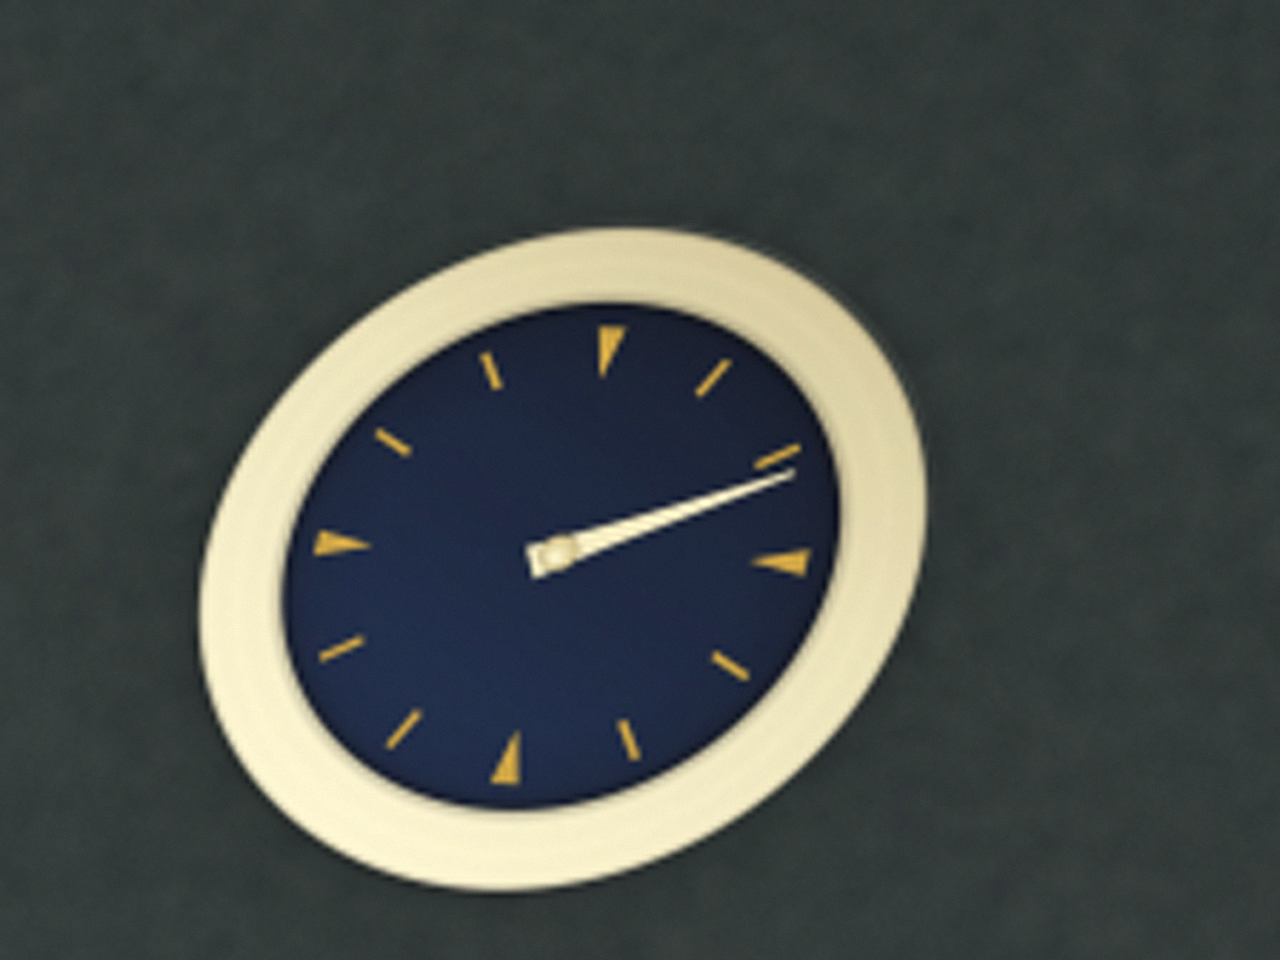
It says 2:11
